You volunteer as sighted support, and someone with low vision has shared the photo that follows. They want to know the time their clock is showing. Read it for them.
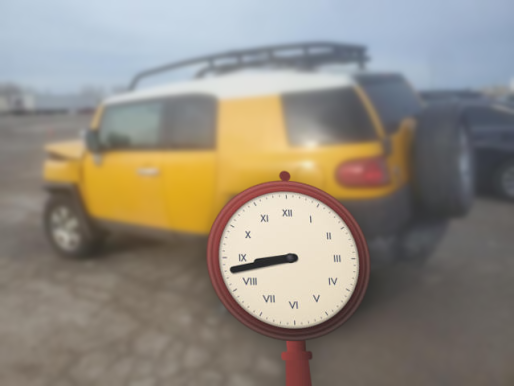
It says 8:43
